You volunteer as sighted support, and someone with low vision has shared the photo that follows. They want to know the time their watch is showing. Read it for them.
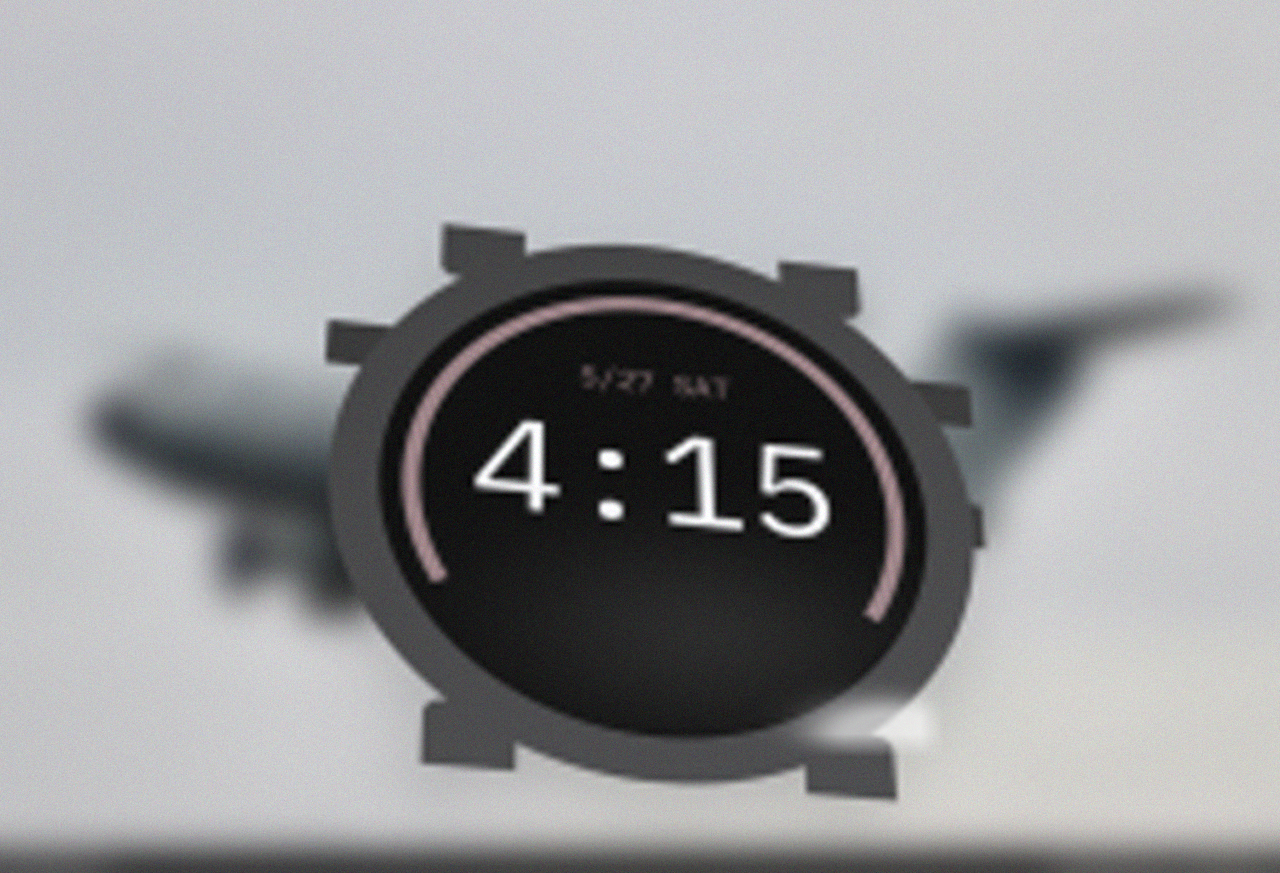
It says 4:15
